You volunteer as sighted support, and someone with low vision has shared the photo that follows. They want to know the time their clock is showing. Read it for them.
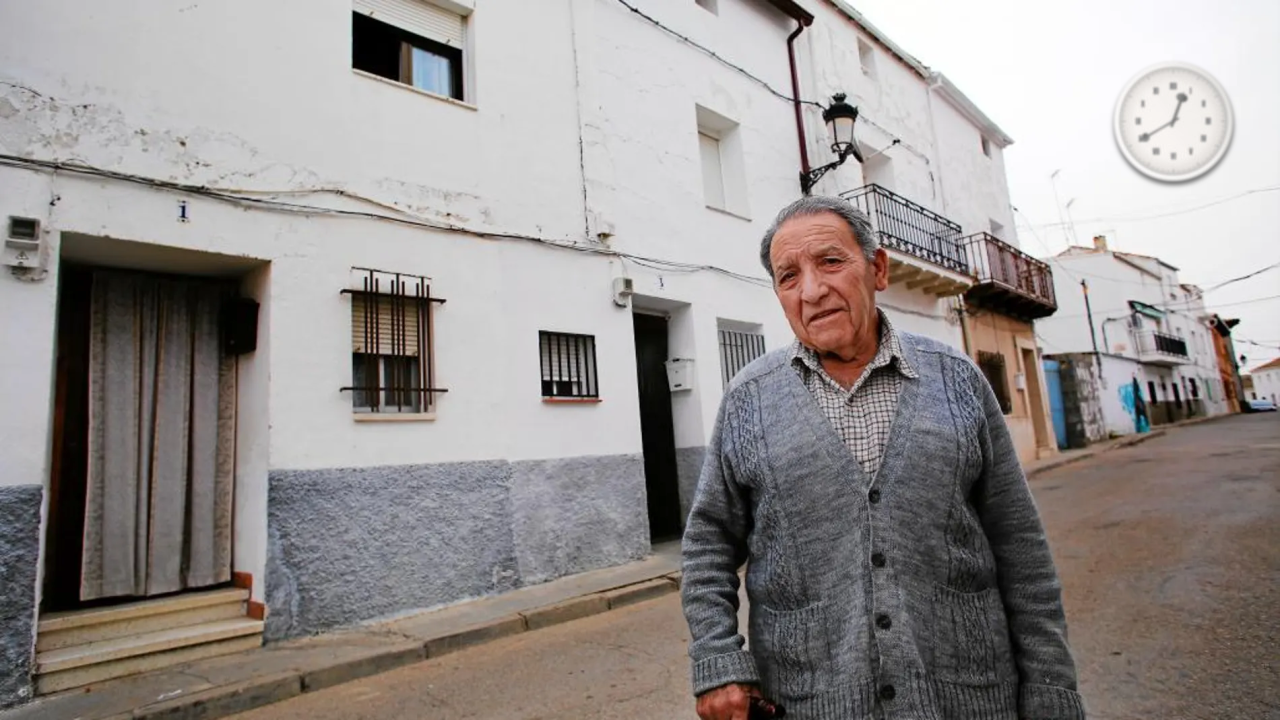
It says 12:40
